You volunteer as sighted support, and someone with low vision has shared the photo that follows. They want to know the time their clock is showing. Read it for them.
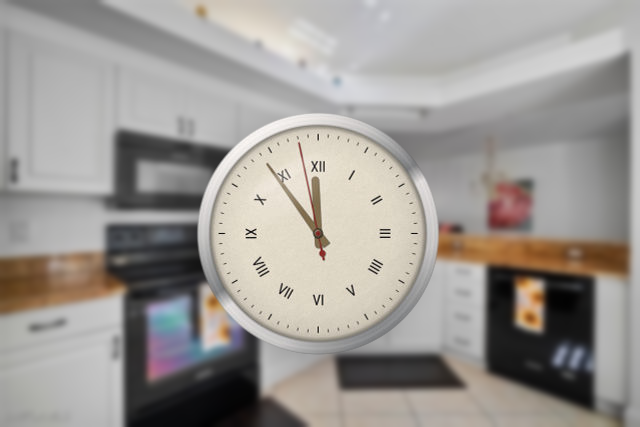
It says 11:53:58
